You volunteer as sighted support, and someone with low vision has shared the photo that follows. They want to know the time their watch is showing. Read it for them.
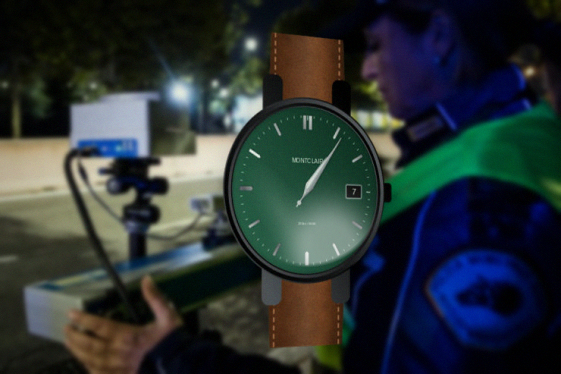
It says 1:06:06
